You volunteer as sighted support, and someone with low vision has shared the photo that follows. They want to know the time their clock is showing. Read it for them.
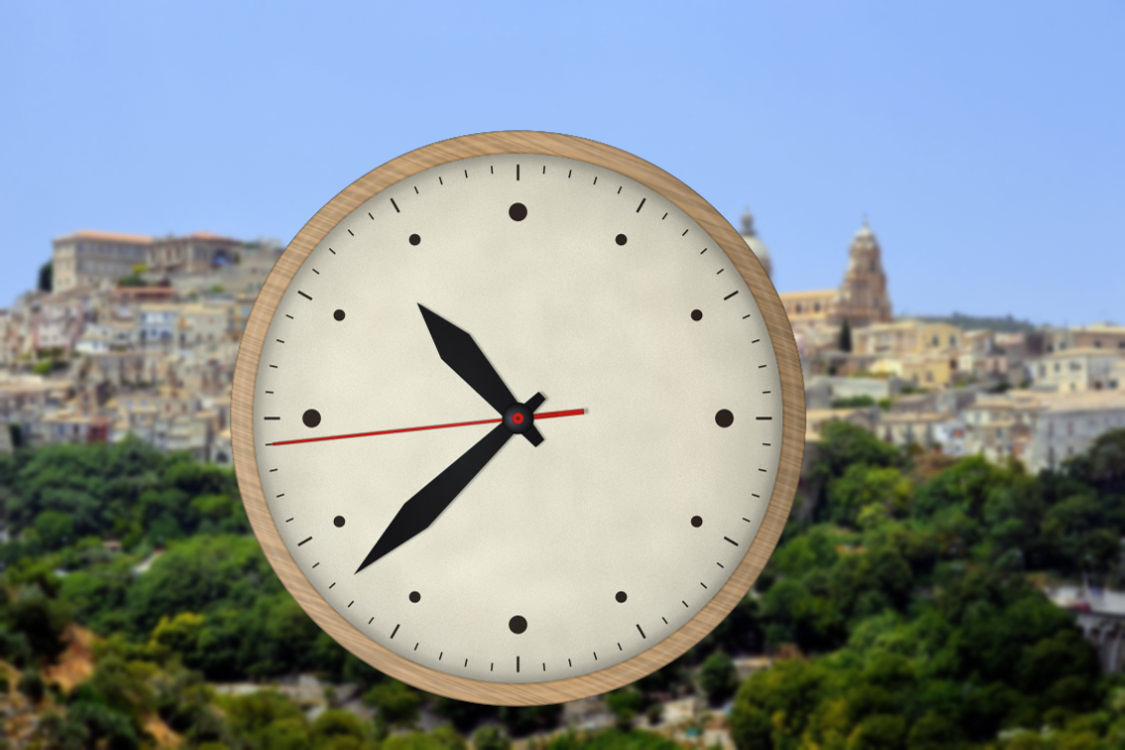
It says 10:37:44
